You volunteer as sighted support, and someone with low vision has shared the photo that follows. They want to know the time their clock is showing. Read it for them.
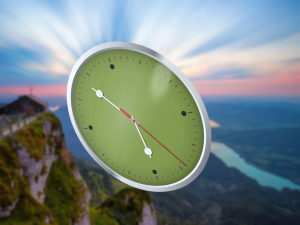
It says 5:53:24
